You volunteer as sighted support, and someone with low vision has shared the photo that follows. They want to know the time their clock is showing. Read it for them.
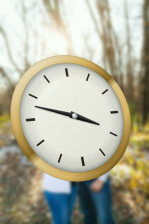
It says 3:48
